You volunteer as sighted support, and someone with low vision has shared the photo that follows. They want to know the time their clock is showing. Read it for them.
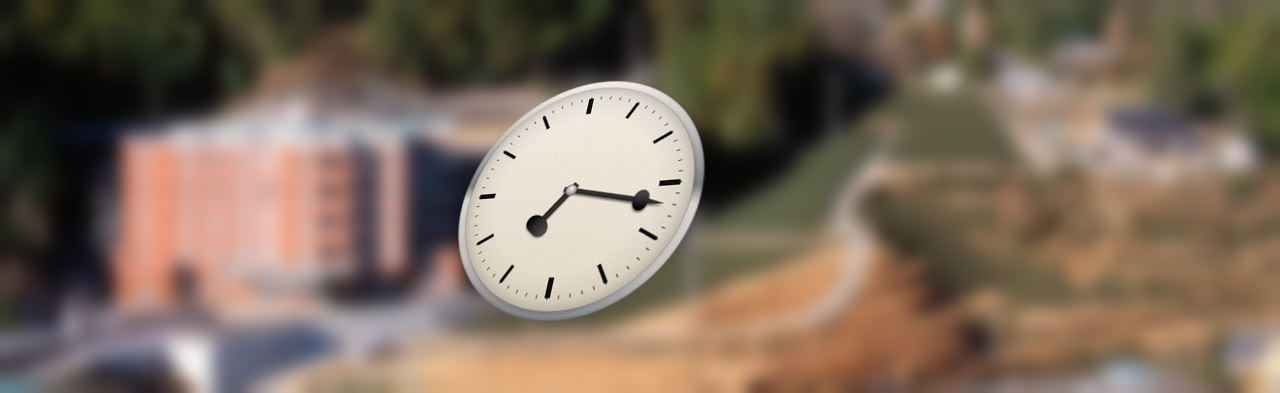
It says 7:17
